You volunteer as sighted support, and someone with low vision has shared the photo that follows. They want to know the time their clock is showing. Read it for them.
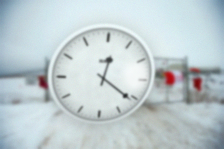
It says 12:21
